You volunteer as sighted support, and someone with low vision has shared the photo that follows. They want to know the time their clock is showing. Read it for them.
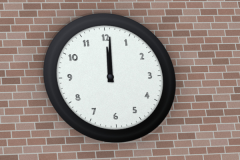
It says 12:01
